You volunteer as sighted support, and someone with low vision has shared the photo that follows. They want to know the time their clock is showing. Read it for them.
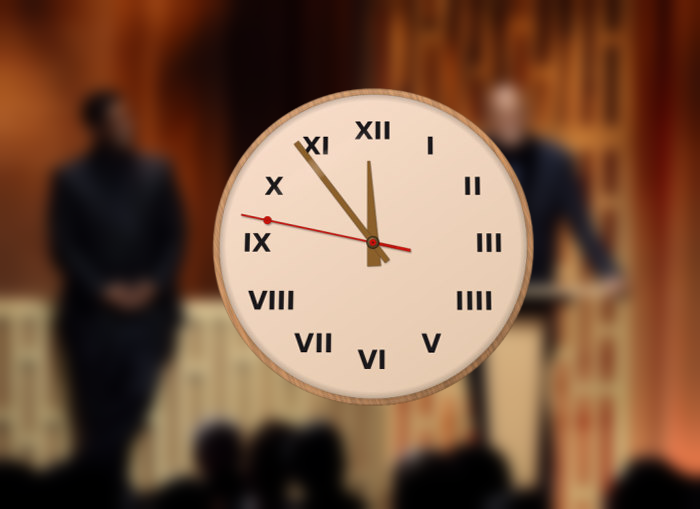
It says 11:53:47
